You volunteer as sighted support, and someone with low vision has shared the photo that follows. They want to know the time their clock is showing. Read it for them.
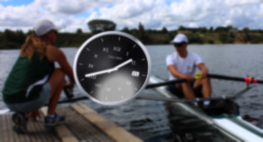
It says 1:41
